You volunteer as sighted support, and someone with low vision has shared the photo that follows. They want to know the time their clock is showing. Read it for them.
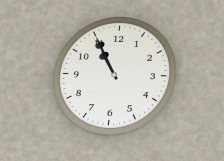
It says 10:55
